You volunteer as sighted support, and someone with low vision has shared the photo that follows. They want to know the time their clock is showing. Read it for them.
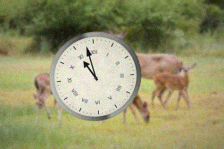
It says 10:58
